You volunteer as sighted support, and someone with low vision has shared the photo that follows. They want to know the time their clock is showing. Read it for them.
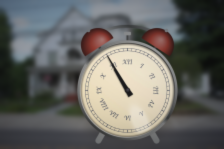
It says 10:55
